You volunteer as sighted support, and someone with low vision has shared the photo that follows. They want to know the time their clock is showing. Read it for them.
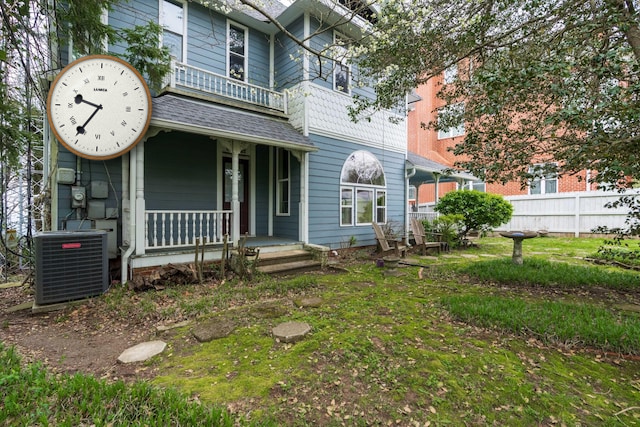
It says 9:36
